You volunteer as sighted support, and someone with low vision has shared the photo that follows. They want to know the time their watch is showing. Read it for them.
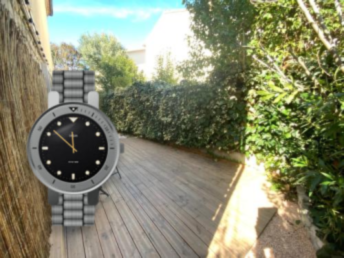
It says 11:52
